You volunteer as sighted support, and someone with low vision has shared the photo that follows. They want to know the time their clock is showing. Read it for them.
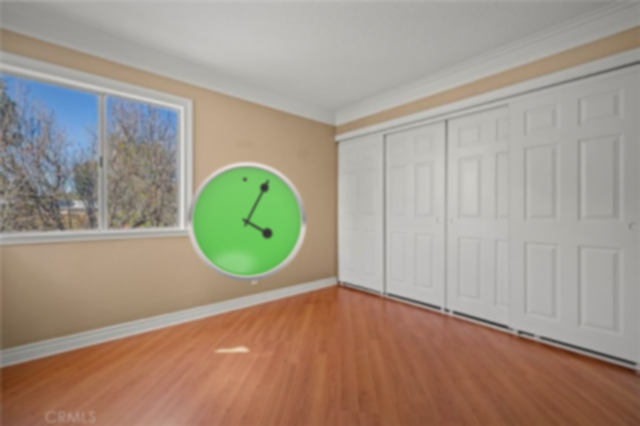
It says 4:05
